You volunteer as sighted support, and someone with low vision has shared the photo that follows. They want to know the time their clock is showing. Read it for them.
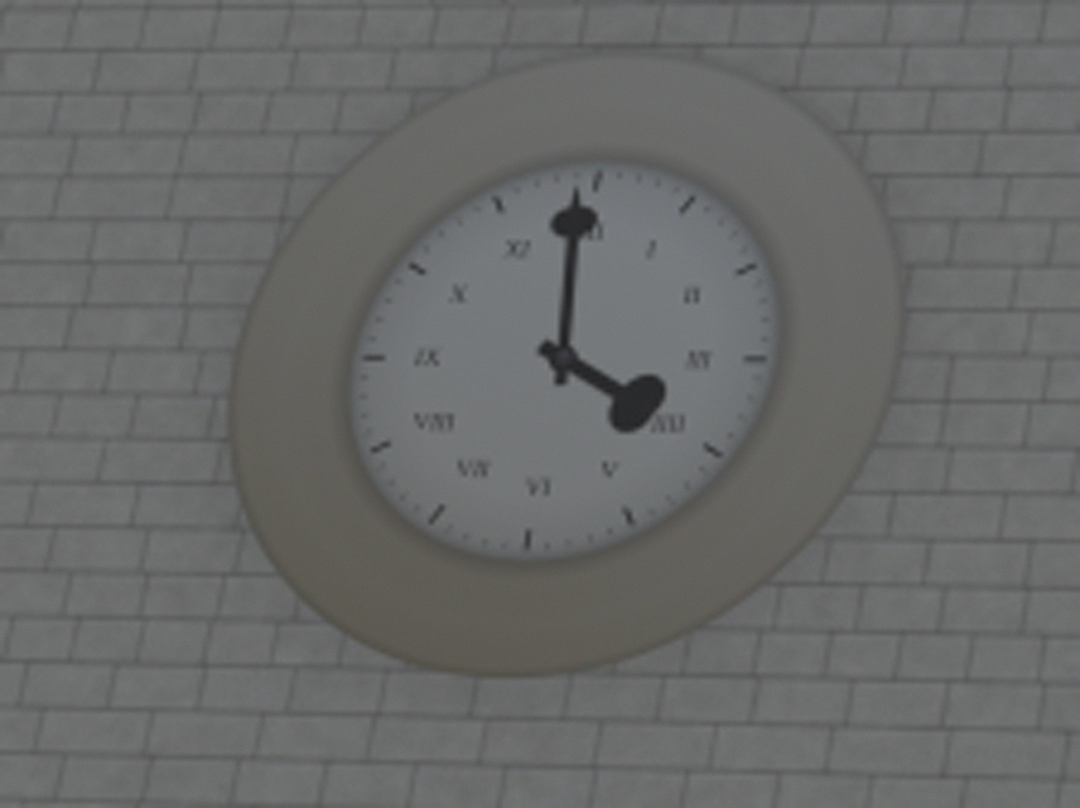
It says 3:59
